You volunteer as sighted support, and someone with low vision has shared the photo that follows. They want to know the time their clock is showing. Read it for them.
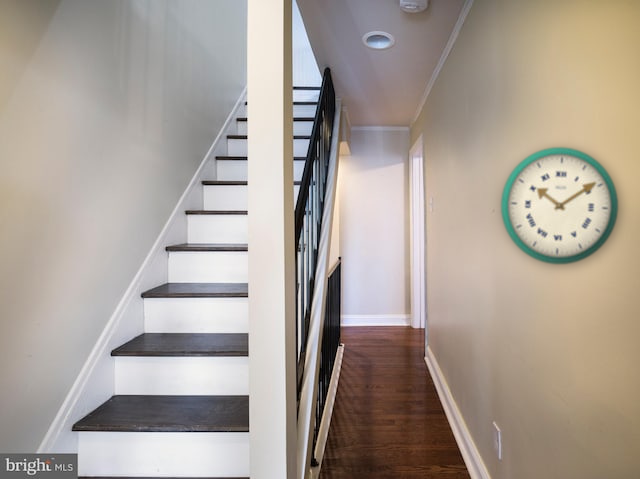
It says 10:09
